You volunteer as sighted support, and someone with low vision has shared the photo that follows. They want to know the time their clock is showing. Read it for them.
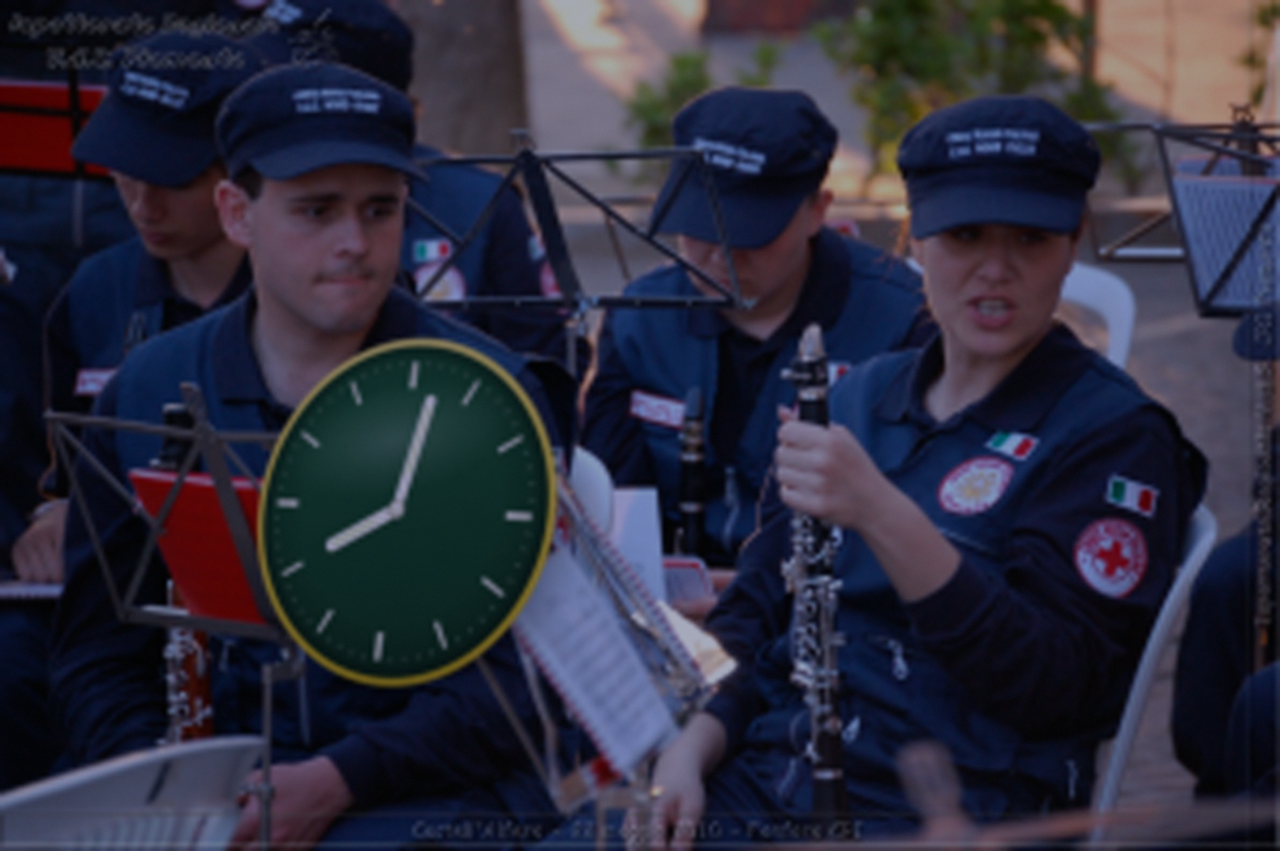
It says 8:02
